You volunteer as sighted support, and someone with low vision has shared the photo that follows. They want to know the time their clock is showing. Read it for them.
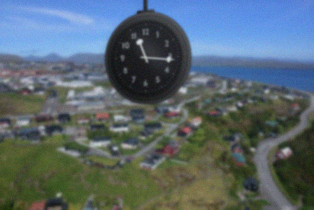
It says 11:16
